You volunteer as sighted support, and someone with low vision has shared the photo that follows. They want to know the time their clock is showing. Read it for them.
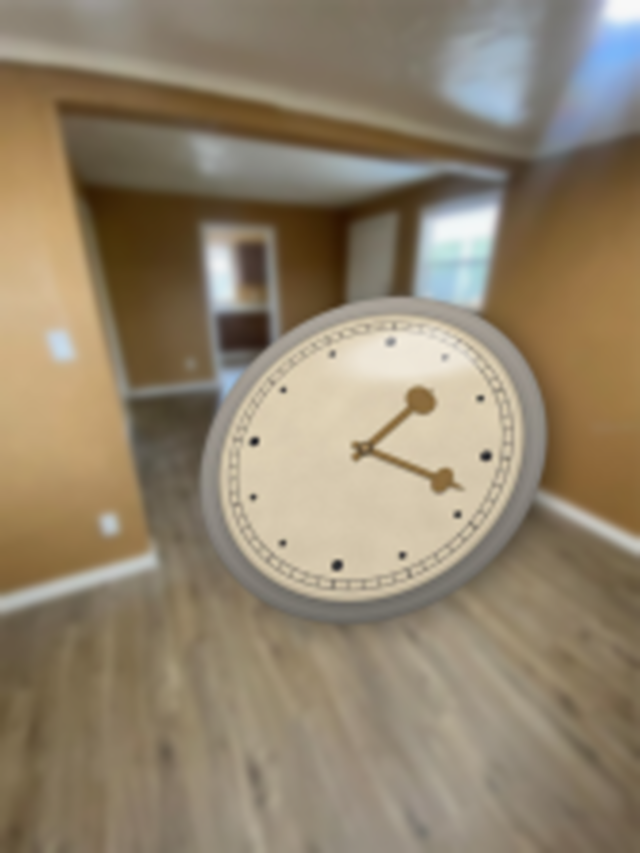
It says 1:18
